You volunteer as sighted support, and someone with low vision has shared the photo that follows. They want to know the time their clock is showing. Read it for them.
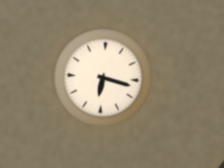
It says 6:17
